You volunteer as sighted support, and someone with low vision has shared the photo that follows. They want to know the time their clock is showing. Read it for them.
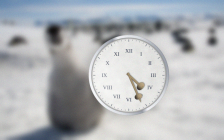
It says 4:26
